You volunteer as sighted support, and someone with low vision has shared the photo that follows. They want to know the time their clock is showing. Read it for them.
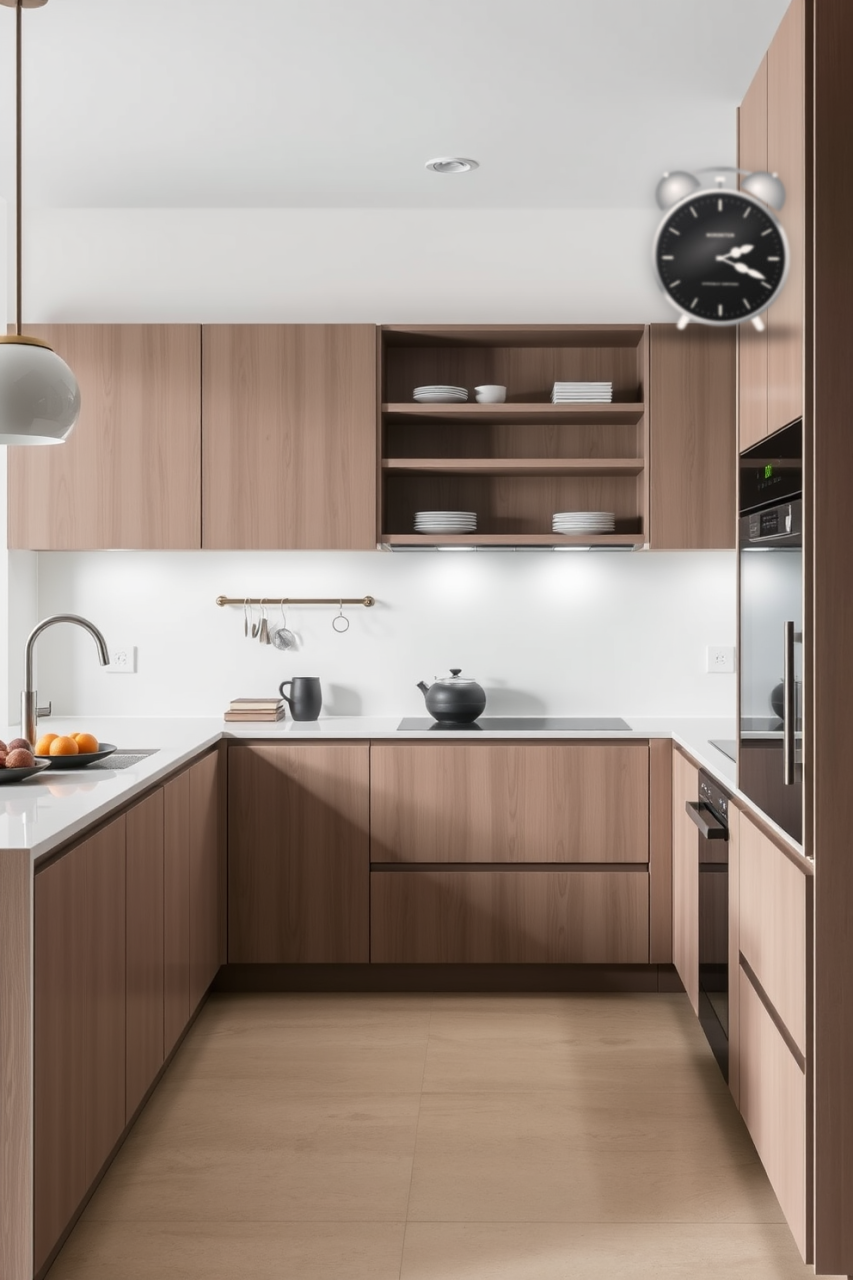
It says 2:19
